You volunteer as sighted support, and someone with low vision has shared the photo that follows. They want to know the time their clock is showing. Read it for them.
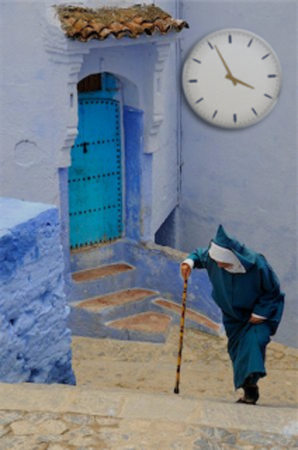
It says 3:56
